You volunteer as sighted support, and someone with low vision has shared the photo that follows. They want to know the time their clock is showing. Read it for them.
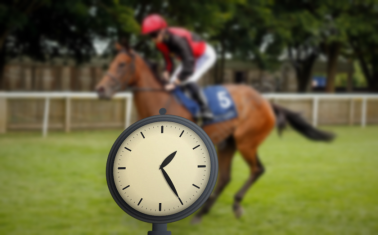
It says 1:25
